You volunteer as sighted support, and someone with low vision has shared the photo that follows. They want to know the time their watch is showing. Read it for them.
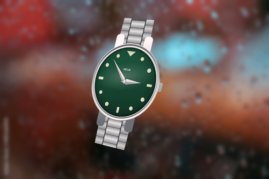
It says 2:53
